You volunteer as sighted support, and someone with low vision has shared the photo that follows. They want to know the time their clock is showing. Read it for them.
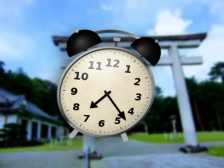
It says 7:23
